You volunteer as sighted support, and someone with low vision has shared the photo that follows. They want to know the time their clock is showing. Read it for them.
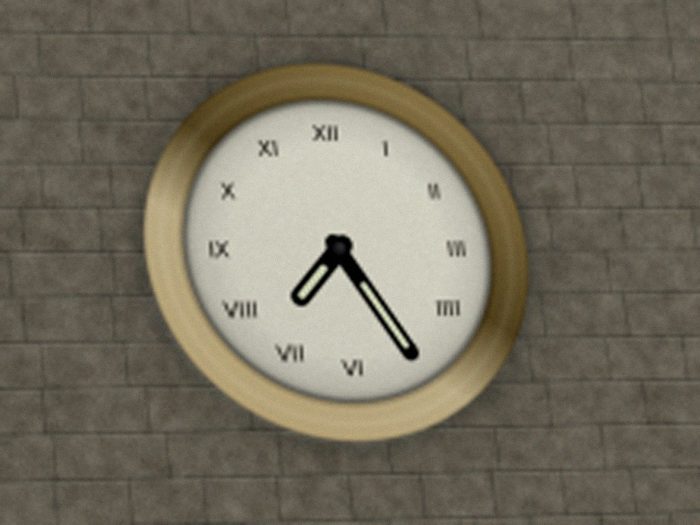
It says 7:25
